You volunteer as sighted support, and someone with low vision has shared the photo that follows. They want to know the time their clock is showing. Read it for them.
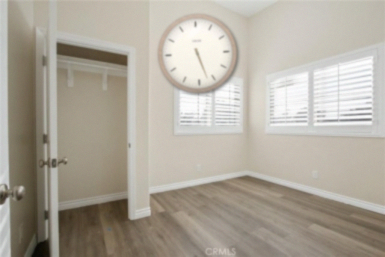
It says 5:27
